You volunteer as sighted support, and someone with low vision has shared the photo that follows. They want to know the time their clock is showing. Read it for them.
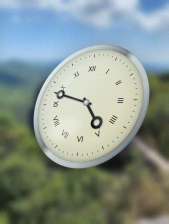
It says 4:48
